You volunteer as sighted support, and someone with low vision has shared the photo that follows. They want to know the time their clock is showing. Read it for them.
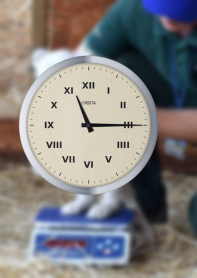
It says 11:15
